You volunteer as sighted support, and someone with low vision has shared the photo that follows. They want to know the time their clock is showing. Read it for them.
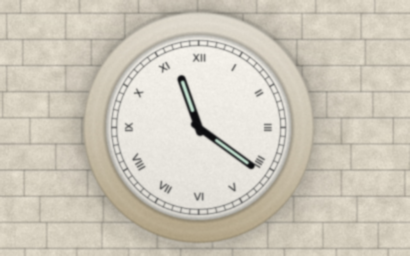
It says 11:21
